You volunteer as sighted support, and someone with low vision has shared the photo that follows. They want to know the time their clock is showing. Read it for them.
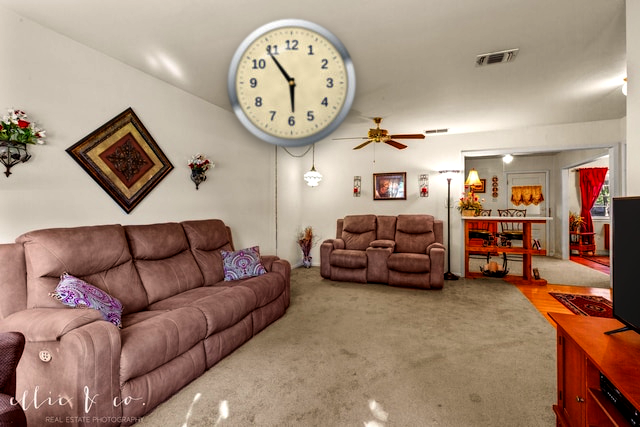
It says 5:54
